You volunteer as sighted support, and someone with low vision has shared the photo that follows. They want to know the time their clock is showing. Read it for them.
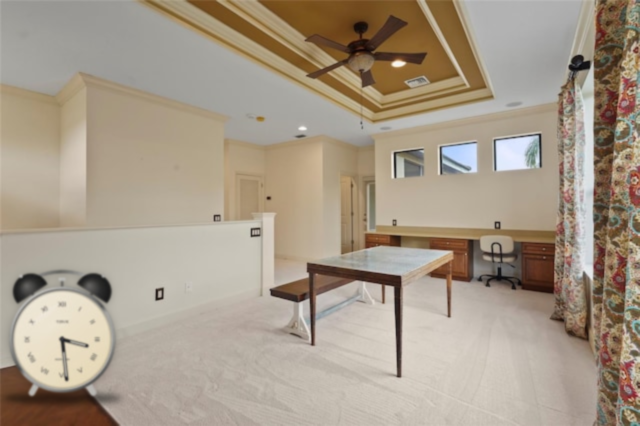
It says 3:29
